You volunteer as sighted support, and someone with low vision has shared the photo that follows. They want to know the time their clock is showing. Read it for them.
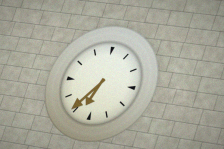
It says 6:36
